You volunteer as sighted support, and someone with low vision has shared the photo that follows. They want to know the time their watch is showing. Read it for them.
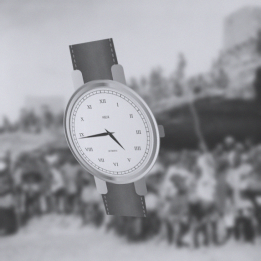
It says 4:44
